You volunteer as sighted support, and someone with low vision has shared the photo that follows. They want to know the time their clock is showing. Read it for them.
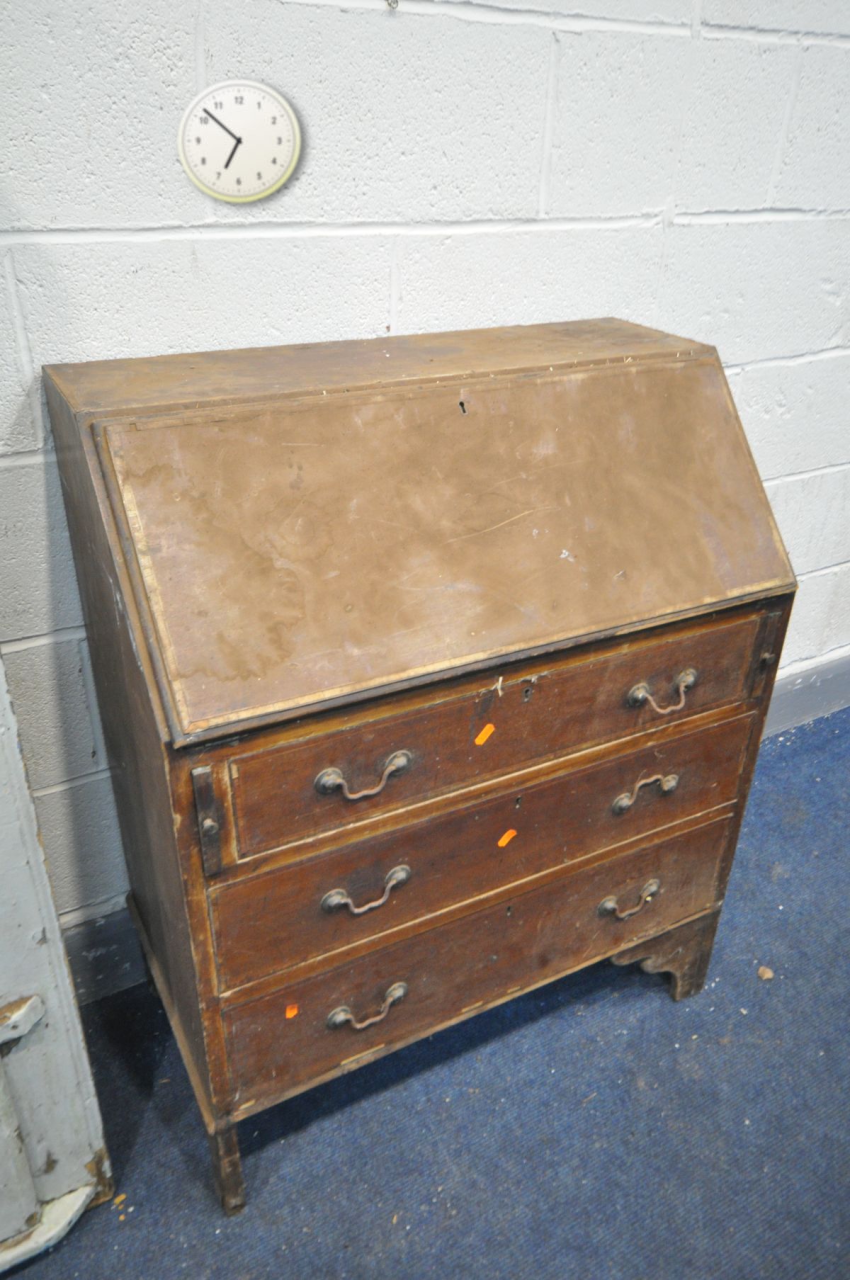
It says 6:52
